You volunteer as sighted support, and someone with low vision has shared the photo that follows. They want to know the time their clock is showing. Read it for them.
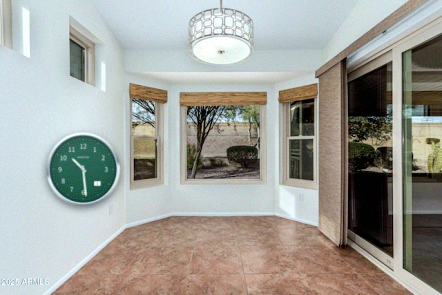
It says 10:29
